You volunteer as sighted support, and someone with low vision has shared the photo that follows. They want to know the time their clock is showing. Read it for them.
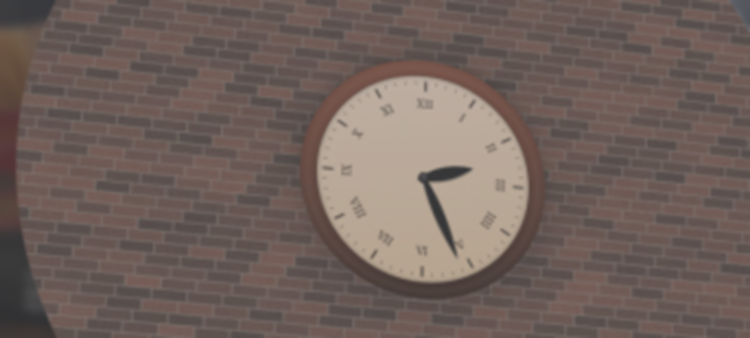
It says 2:26
